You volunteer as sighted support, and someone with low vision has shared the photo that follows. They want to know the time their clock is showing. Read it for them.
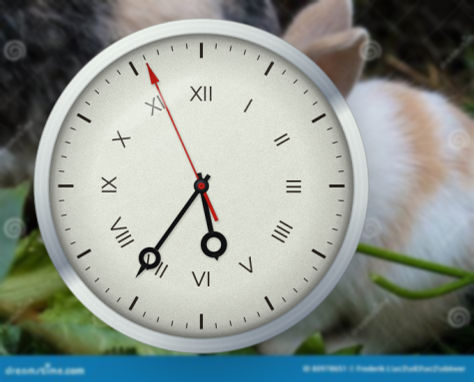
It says 5:35:56
